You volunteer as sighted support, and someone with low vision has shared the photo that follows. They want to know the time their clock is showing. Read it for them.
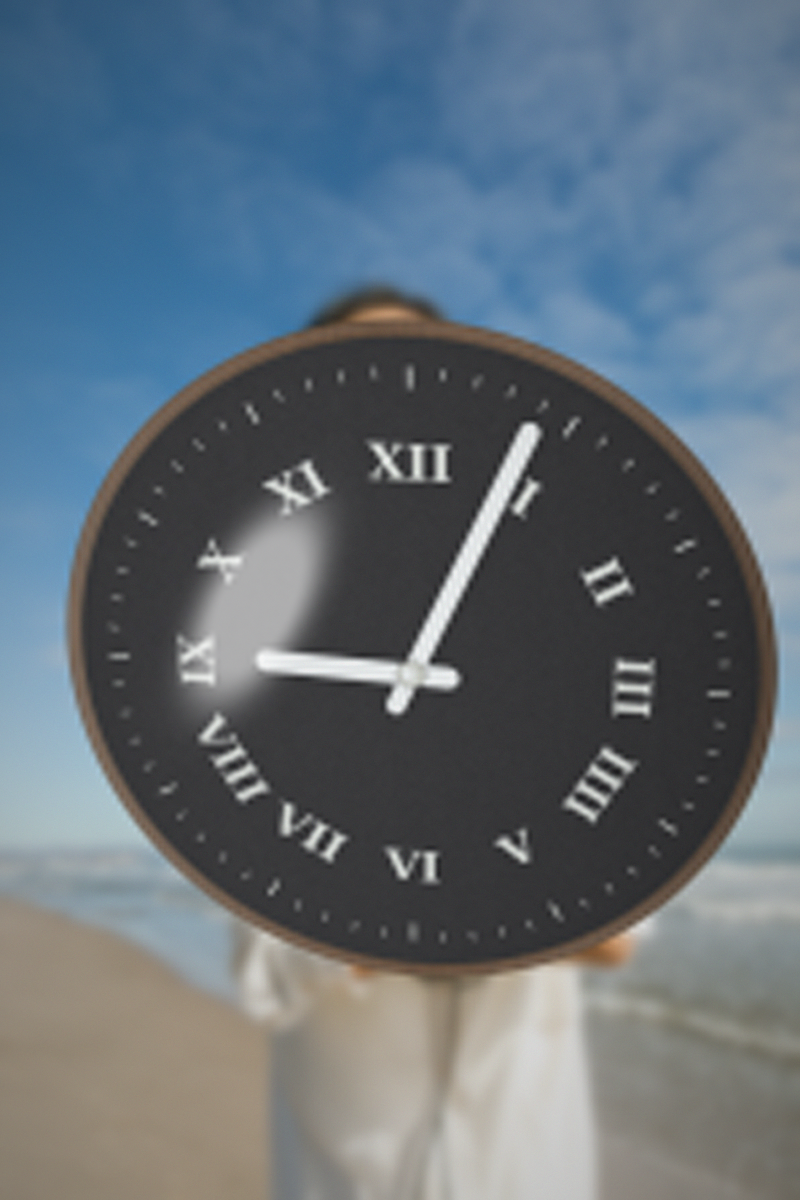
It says 9:04
